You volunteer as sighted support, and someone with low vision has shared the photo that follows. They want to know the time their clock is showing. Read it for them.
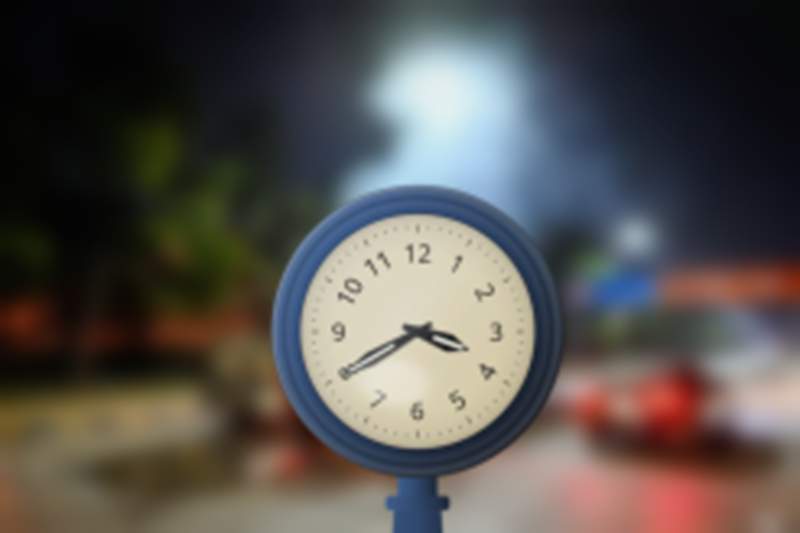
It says 3:40
